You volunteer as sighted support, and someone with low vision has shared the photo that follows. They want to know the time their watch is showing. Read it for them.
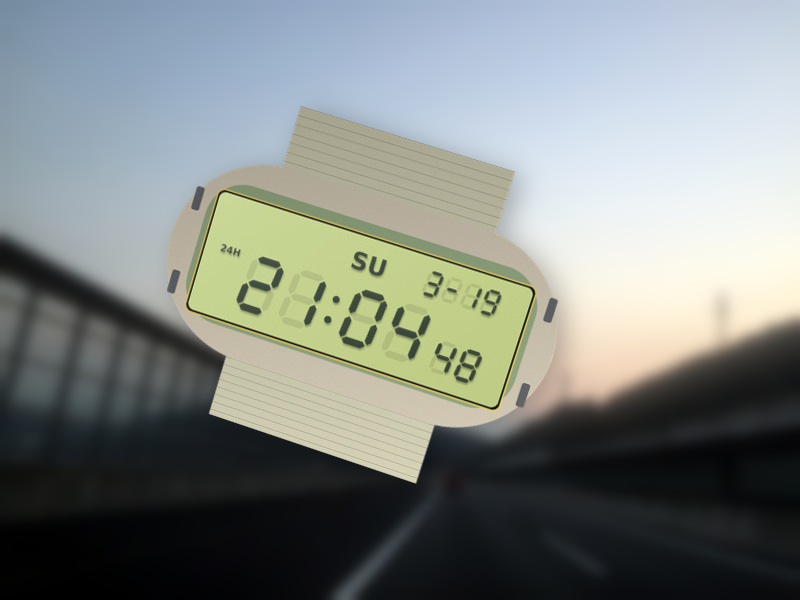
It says 21:04:48
